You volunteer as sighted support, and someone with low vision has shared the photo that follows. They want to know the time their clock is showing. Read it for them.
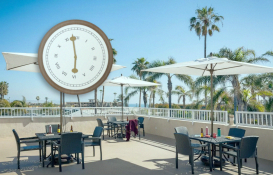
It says 5:58
